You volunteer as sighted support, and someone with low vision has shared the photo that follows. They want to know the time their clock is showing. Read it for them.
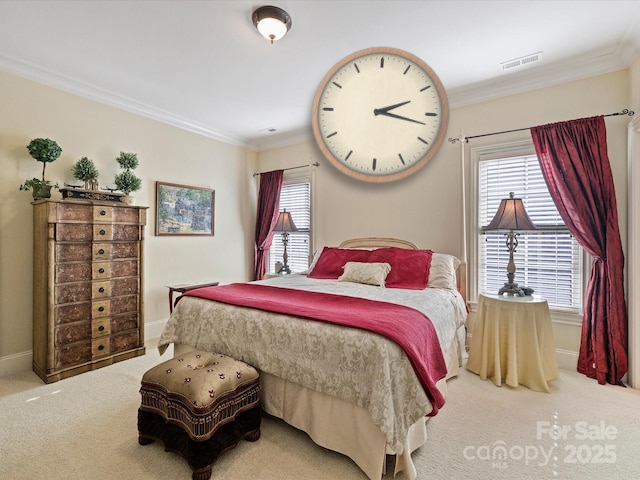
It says 2:17
